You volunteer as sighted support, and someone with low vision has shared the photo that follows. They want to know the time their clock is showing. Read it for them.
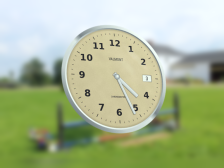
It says 4:26
